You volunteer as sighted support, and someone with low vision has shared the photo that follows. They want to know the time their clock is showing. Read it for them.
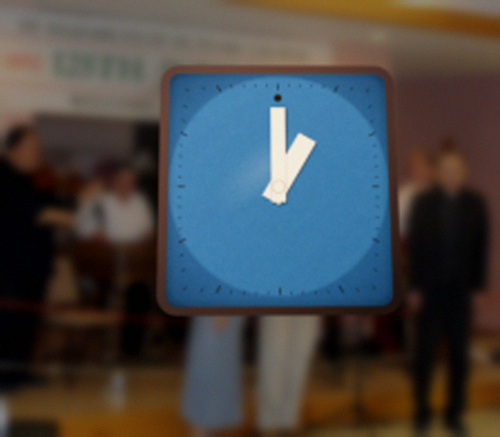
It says 1:00
